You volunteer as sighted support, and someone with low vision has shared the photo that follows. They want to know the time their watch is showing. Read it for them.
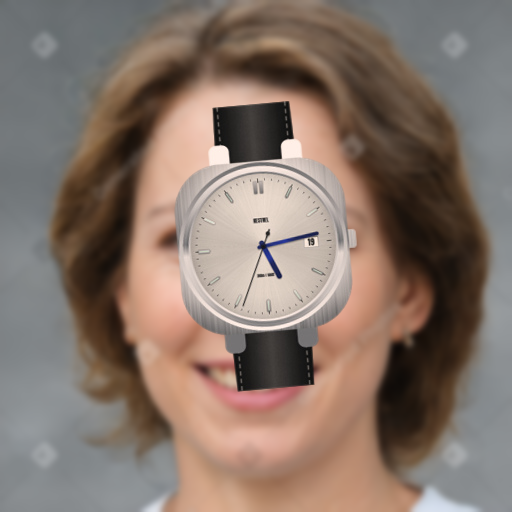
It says 5:13:34
